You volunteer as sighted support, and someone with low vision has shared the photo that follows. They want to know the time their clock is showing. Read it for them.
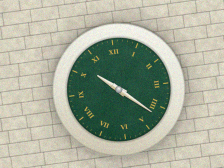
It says 10:22
